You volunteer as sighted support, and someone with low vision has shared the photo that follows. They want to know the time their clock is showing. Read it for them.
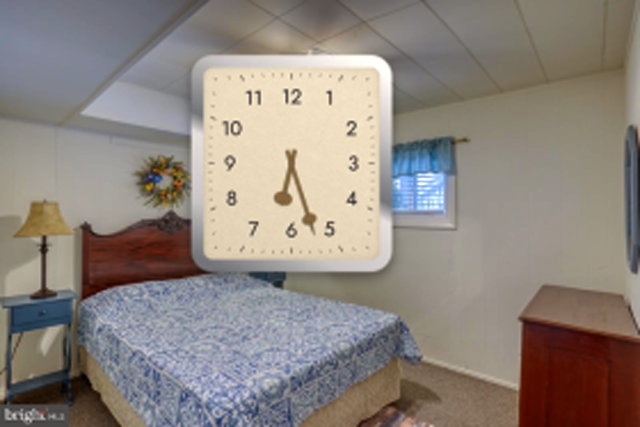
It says 6:27
